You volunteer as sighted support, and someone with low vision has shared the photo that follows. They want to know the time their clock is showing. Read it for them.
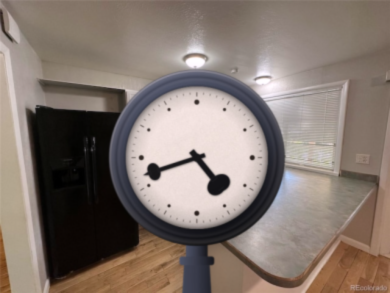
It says 4:42
